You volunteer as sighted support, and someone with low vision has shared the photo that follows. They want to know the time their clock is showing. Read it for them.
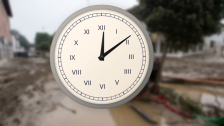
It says 12:09
